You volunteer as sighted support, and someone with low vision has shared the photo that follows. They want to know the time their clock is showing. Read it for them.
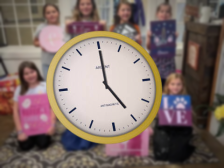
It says 5:00
